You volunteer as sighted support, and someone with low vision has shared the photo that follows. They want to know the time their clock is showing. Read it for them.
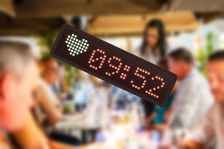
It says 9:52
